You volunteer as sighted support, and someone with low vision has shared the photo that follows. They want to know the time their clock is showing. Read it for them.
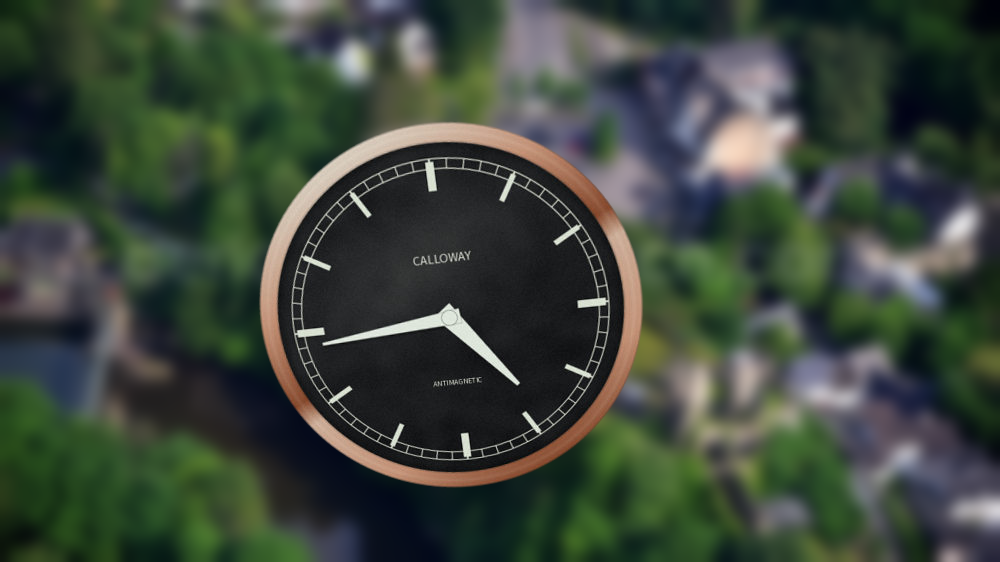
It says 4:44
